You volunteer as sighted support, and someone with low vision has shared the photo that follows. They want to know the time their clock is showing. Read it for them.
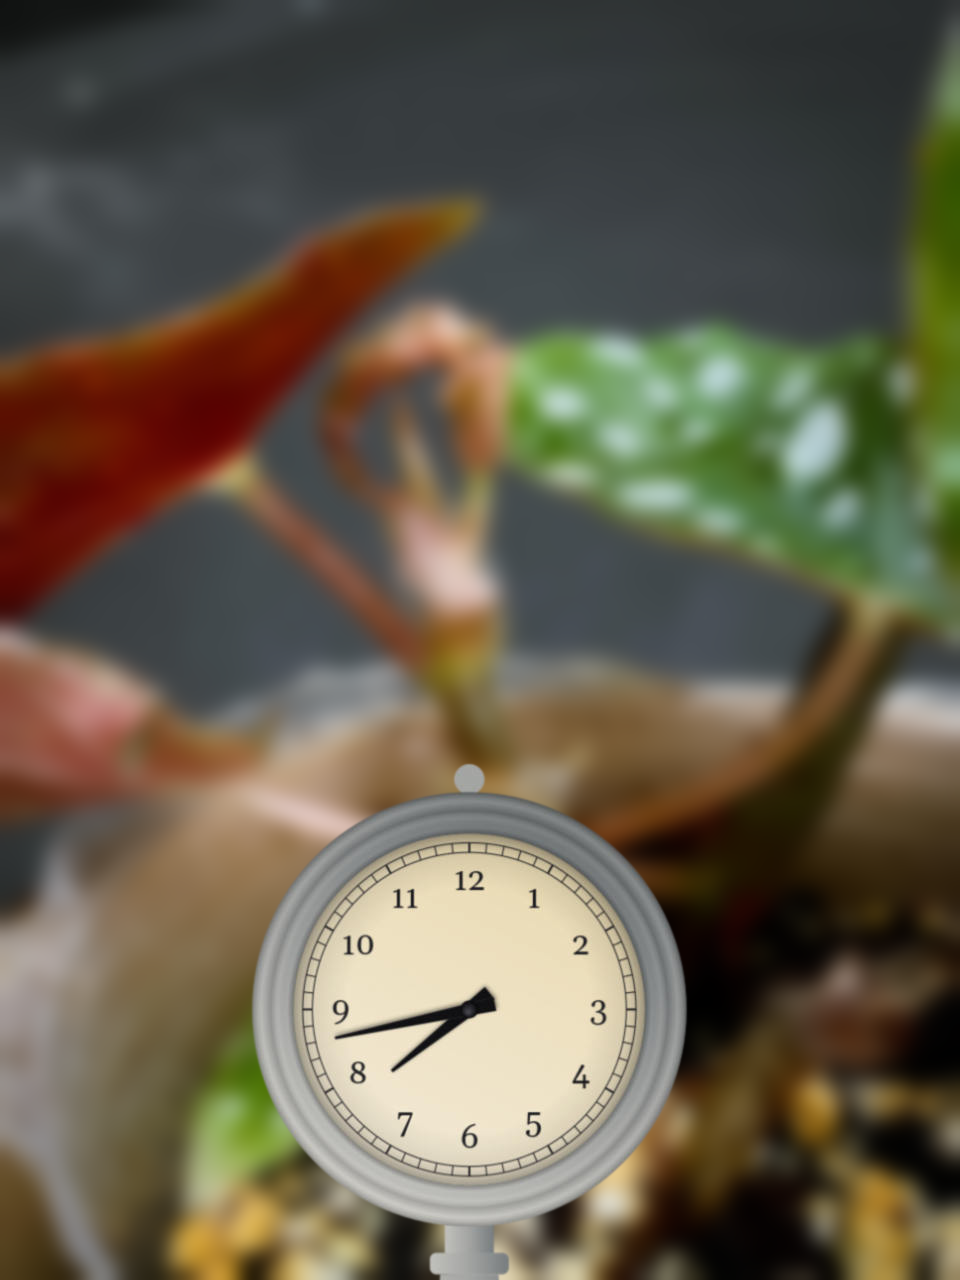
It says 7:43
